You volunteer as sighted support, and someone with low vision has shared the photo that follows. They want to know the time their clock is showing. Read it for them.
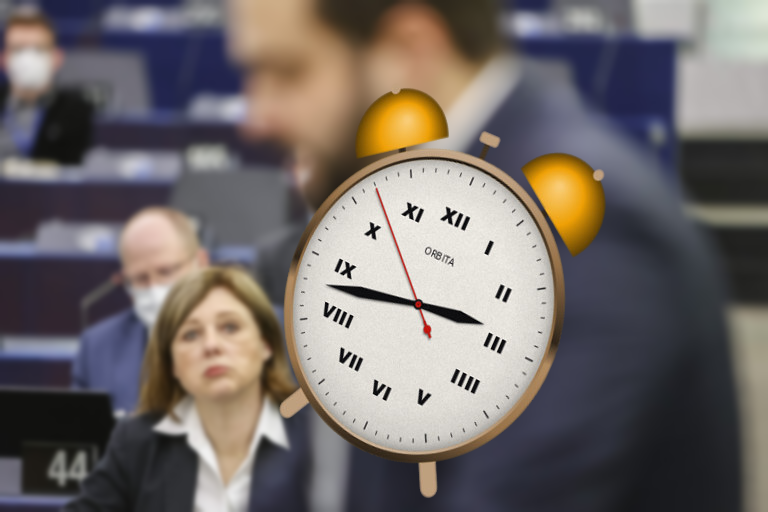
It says 2:42:52
